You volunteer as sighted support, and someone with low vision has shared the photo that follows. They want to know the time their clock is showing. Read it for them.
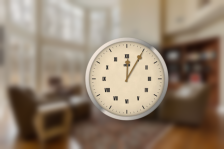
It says 12:05
